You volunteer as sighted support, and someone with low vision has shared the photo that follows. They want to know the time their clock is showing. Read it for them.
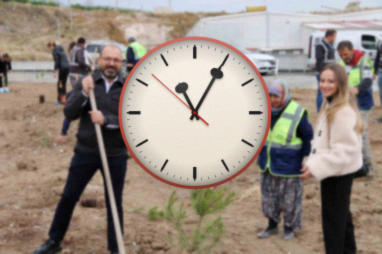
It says 11:04:52
